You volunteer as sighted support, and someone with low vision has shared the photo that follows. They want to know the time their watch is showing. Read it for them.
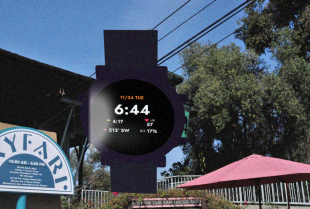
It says 6:44
